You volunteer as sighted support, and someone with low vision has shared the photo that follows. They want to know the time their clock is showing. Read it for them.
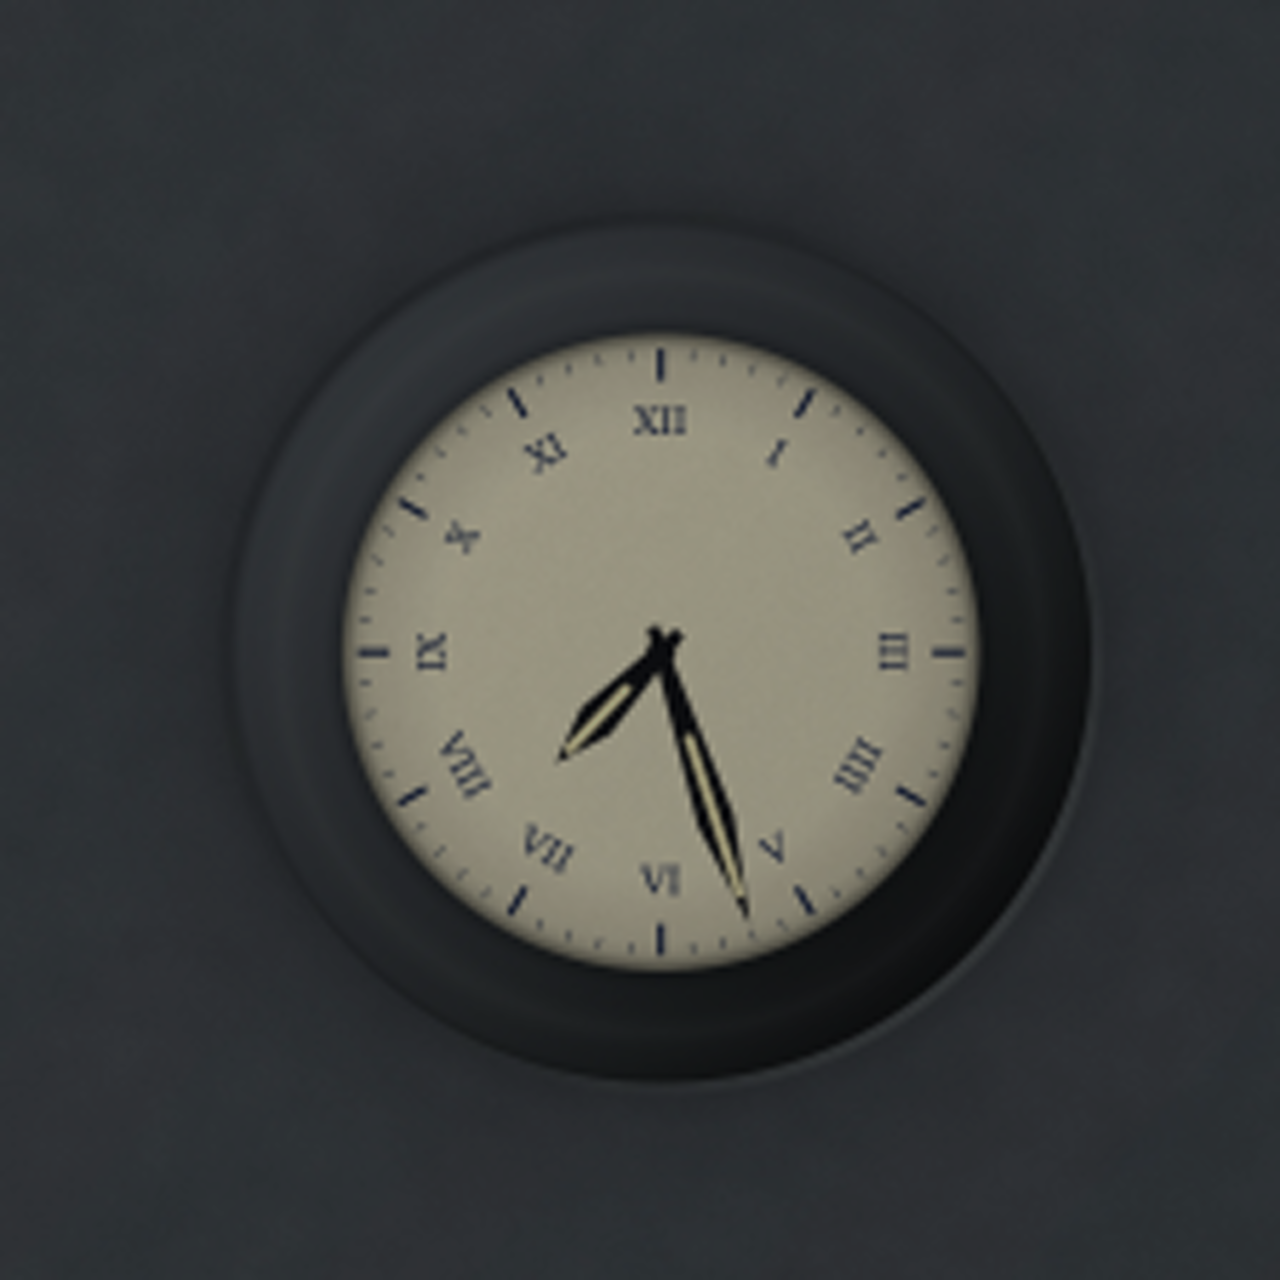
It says 7:27
